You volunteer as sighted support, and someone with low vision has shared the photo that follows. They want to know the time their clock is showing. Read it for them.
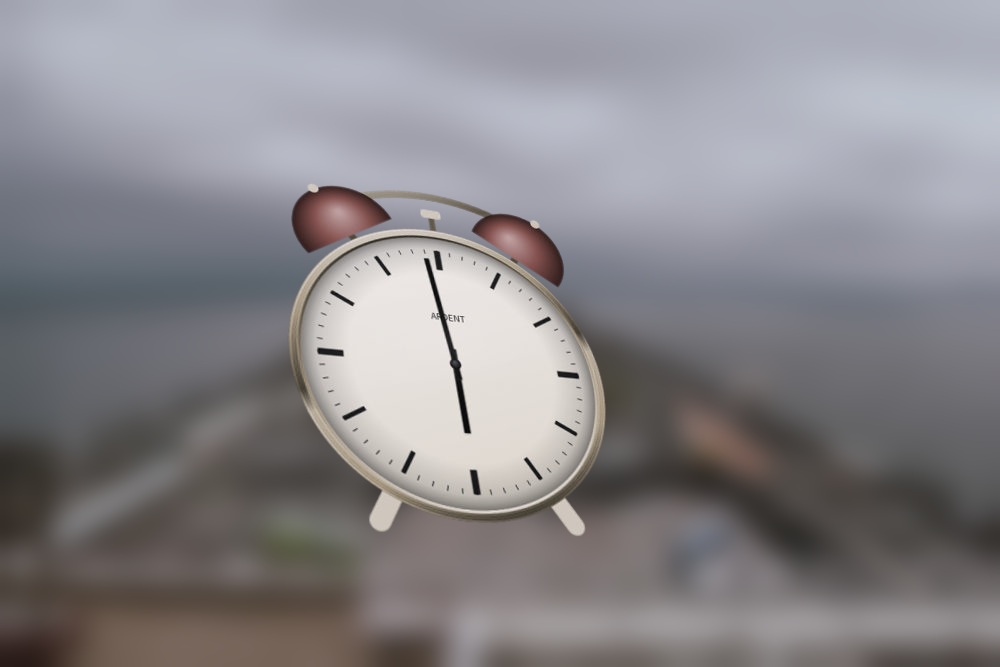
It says 5:59
